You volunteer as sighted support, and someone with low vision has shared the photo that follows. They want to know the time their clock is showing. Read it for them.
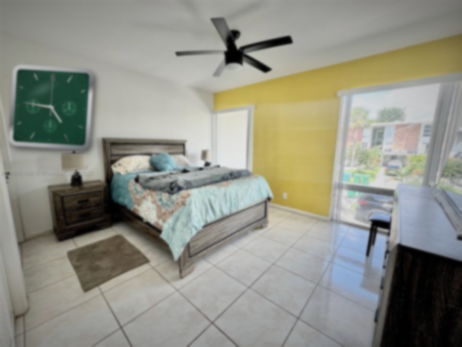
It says 4:46
